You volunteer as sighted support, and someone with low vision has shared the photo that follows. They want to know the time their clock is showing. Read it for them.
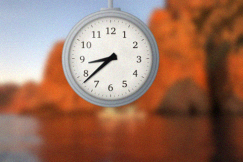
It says 8:38
